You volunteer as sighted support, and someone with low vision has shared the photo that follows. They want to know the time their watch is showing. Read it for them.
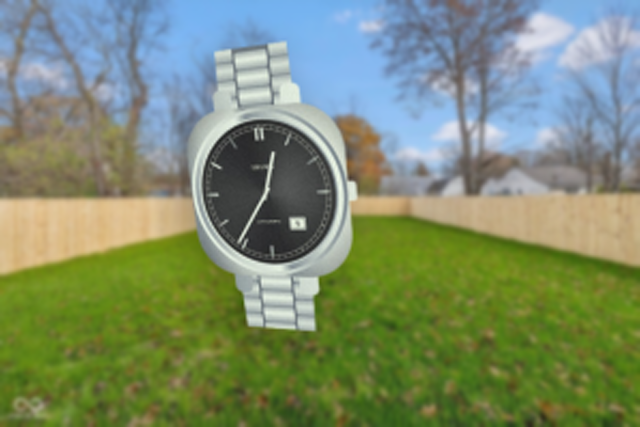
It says 12:36
